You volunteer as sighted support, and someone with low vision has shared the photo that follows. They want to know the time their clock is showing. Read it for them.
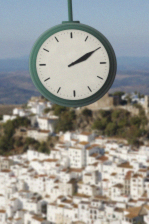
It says 2:10
